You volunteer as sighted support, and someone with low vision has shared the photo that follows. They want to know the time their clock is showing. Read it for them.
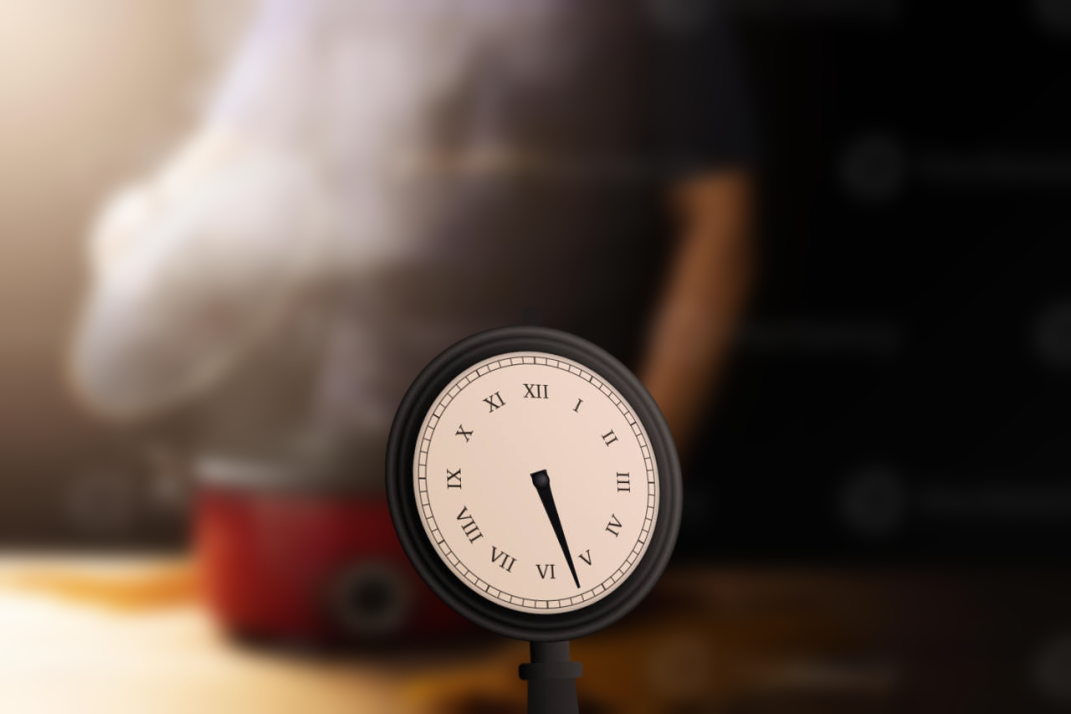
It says 5:27
